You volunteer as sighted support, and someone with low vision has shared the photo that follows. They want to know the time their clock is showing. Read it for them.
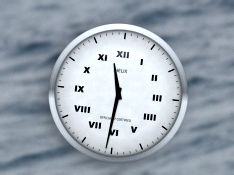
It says 11:31
